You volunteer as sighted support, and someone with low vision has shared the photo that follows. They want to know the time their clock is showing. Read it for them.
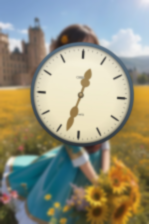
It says 12:33
